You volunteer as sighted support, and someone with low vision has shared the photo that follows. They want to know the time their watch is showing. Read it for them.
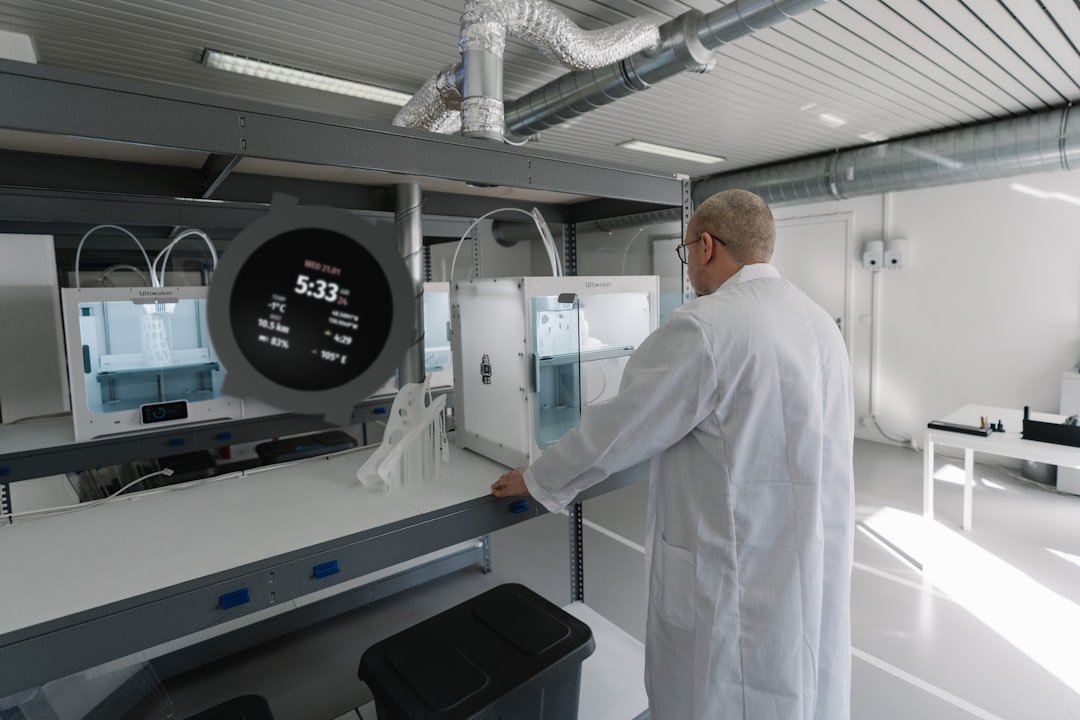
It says 5:33
